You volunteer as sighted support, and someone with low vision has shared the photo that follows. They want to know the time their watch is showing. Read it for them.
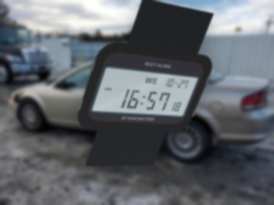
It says 16:57
